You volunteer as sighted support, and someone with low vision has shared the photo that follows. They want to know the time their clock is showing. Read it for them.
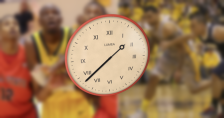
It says 1:38
